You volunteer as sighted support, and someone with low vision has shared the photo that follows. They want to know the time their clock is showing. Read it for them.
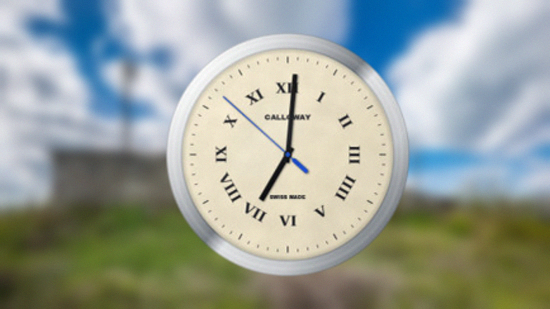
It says 7:00:52
